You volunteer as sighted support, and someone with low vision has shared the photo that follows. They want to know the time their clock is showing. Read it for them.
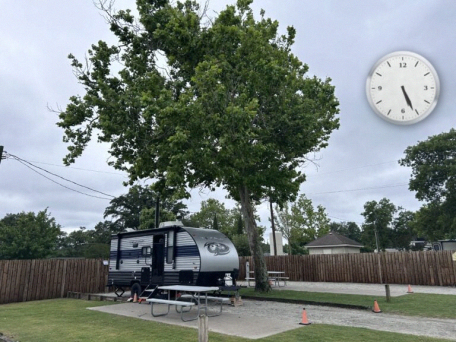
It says 5:26
